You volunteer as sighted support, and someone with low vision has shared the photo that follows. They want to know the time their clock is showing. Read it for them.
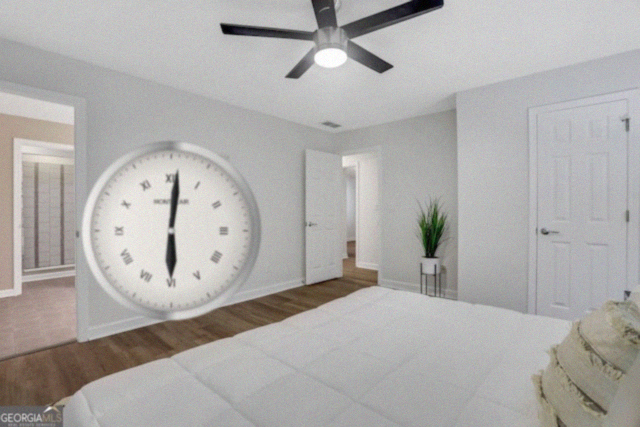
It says 6:01
